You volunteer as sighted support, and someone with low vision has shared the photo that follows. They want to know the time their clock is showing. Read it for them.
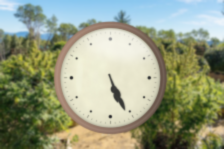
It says 5:26
